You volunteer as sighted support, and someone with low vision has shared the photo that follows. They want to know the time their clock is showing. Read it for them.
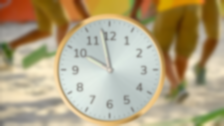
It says 9:58
